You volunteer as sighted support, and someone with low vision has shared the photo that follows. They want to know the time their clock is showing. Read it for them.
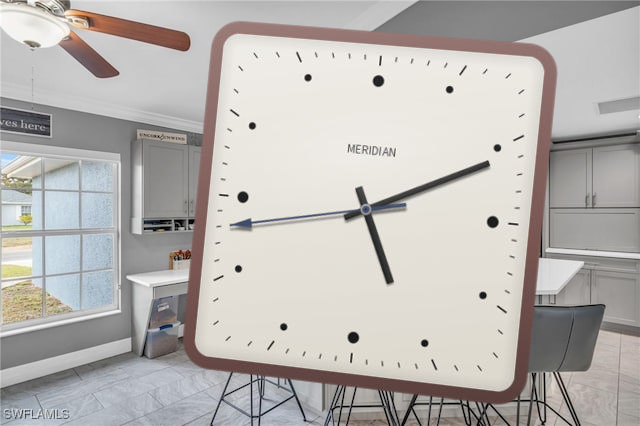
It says 5:10:43
